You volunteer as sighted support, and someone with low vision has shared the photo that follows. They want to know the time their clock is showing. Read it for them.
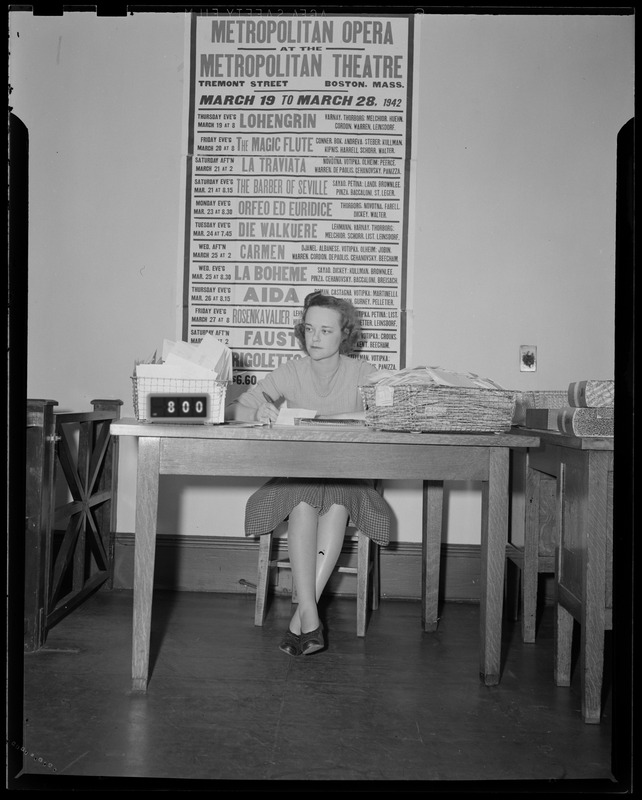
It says 8:00
